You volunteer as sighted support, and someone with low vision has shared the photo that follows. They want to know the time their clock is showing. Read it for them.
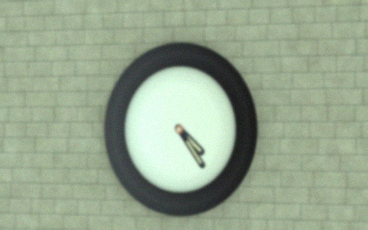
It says 4:24
